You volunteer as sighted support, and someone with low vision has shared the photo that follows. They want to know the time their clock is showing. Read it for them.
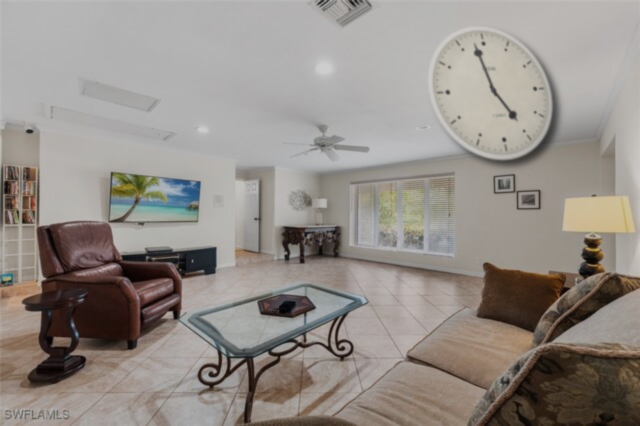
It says 4:58
